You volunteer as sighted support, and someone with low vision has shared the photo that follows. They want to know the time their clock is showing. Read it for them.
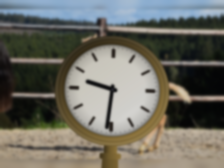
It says 9:31
